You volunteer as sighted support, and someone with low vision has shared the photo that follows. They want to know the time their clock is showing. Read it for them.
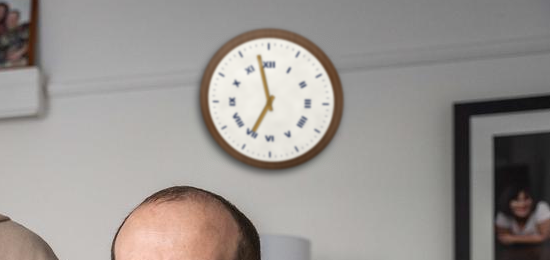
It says 6:58
